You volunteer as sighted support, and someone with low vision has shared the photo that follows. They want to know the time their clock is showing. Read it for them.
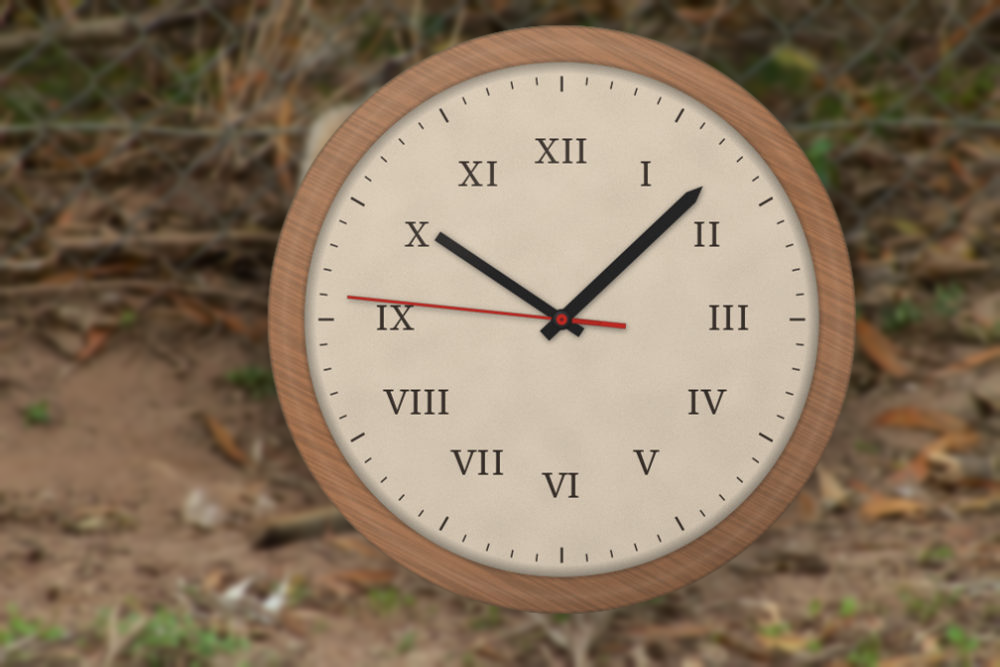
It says 10:07:46
